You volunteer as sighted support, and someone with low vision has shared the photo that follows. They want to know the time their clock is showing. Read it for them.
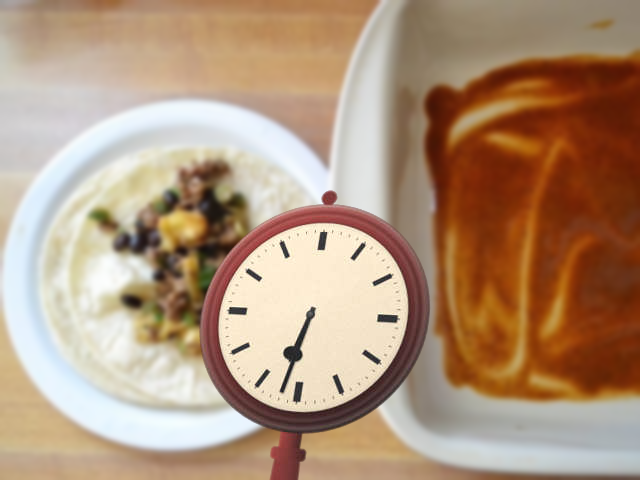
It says 6:32
